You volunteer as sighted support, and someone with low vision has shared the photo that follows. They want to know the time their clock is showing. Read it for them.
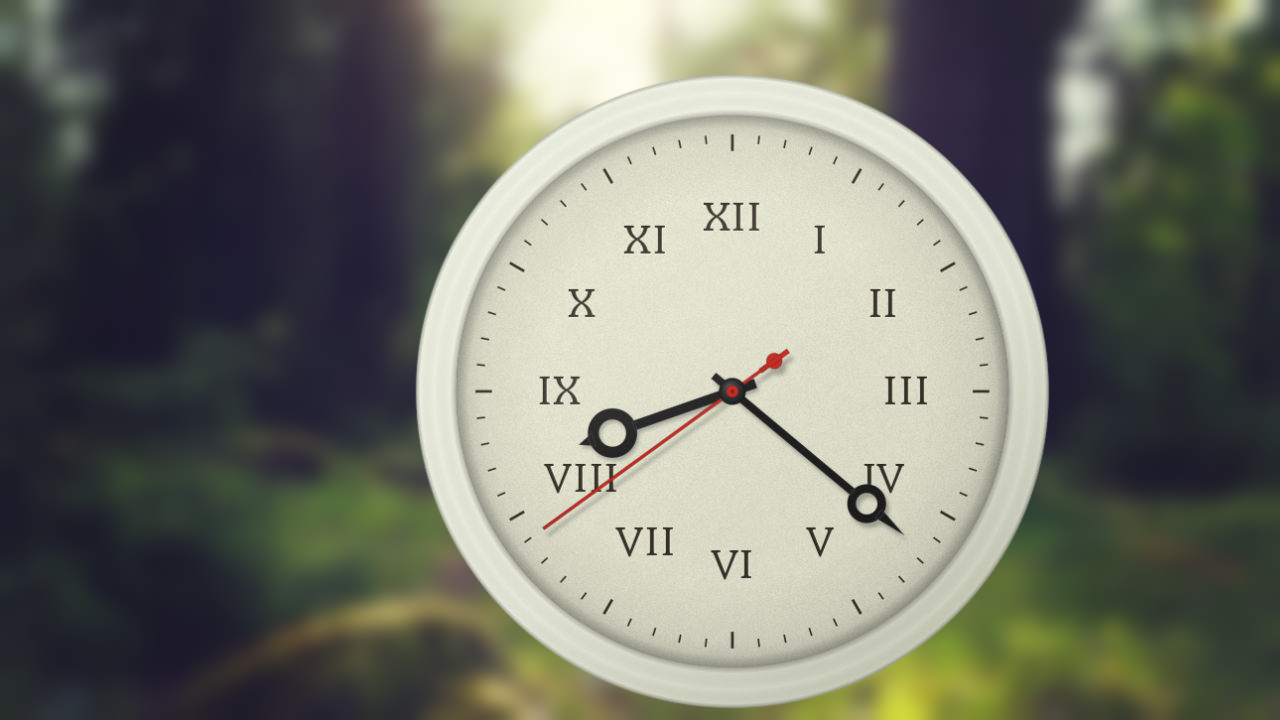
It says 8:21:39
